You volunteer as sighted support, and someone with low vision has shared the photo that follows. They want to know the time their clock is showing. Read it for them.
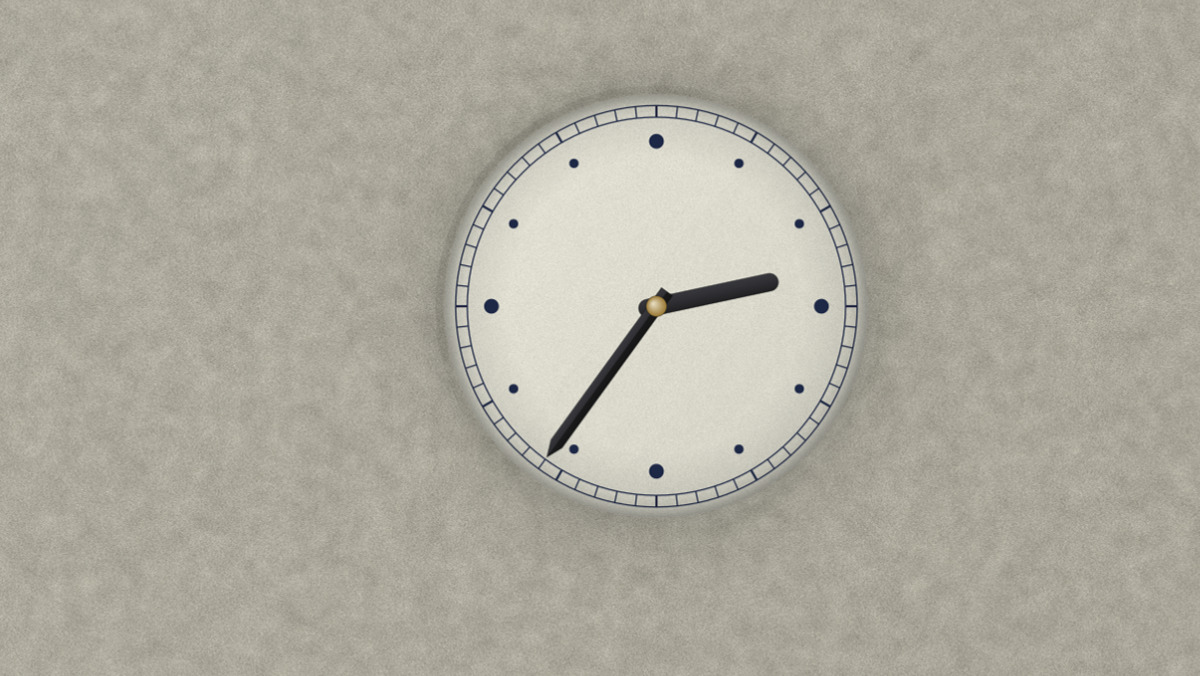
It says 2:36
